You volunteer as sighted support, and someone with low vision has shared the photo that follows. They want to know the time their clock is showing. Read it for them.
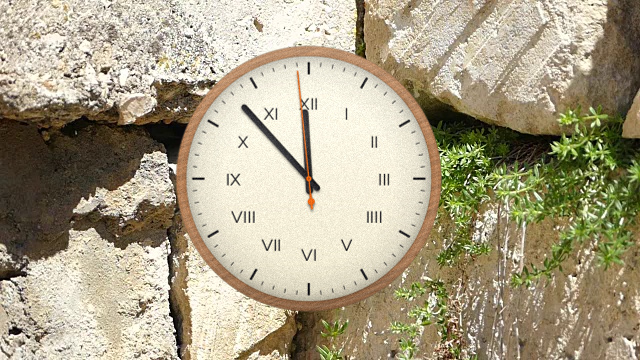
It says 11:52:59
